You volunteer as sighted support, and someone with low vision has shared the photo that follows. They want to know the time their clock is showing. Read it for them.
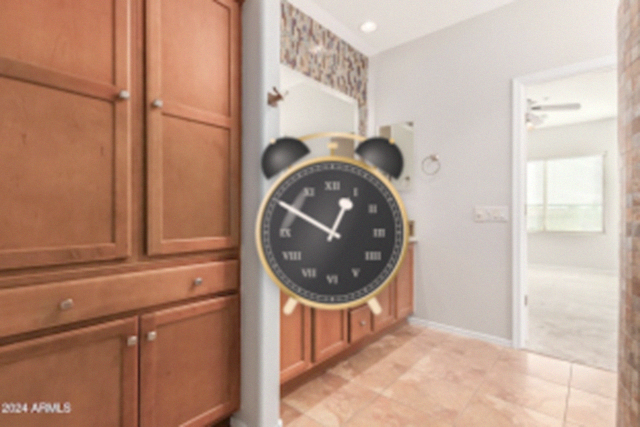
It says 12:50
